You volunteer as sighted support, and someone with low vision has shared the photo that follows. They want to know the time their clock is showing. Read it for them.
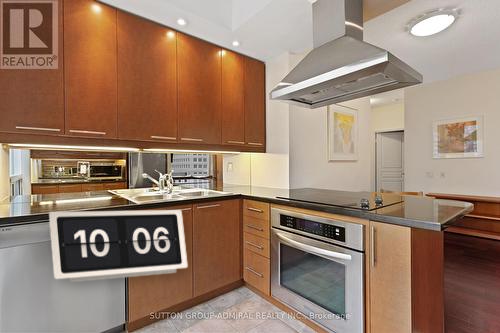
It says 10:06
